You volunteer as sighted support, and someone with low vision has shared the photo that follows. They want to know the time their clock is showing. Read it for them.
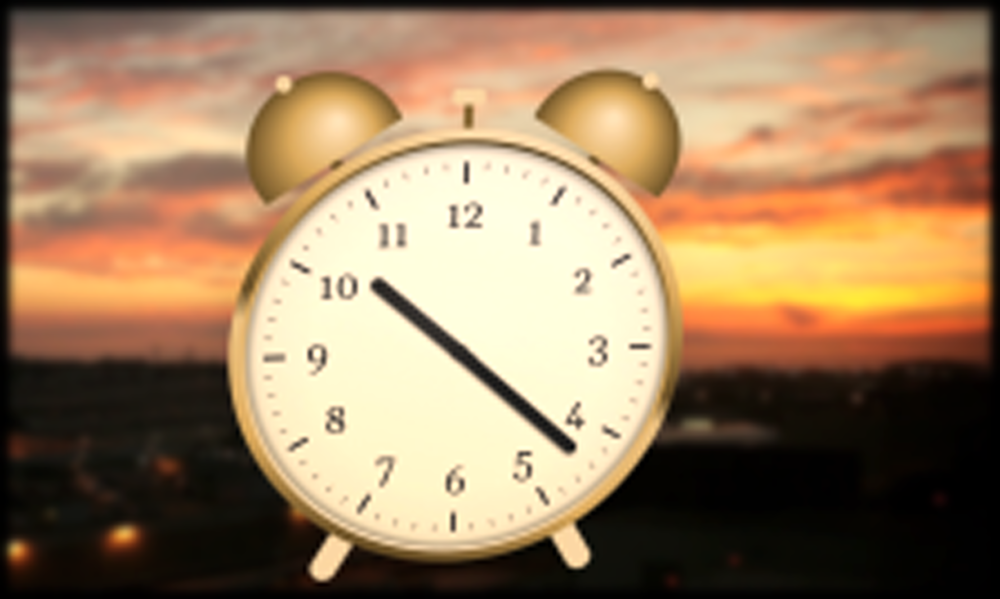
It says 10:22
